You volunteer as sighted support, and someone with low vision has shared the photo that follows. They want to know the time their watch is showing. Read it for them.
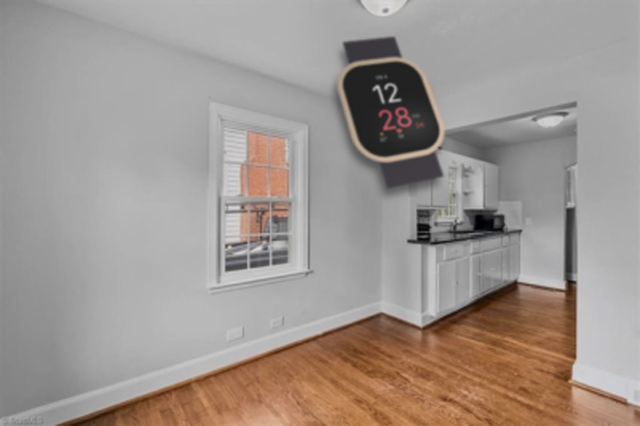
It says 12:28
